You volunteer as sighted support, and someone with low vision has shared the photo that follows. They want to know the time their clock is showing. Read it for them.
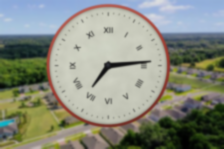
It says 7:14
